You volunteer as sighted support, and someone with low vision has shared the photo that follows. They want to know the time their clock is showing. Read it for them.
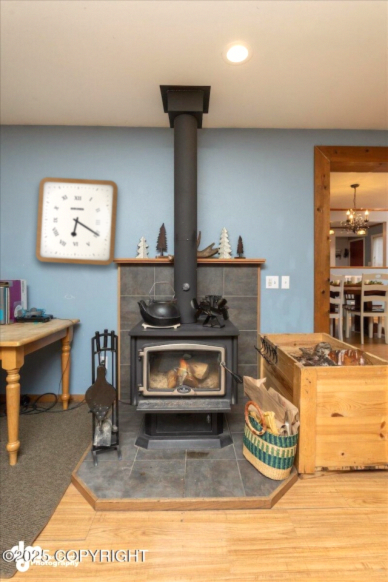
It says 6:20
